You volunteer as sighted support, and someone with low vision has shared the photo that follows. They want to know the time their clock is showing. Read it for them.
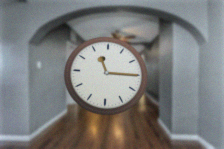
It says 11:15
